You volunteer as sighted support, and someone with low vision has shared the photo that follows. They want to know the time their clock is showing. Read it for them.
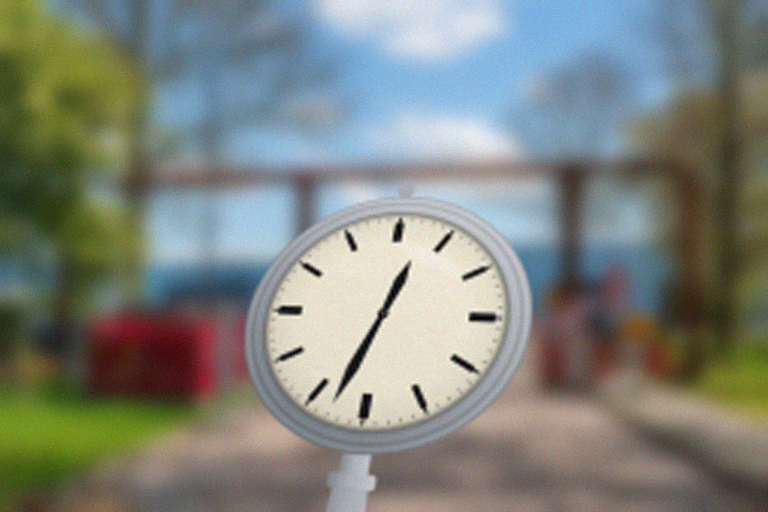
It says 12:33
